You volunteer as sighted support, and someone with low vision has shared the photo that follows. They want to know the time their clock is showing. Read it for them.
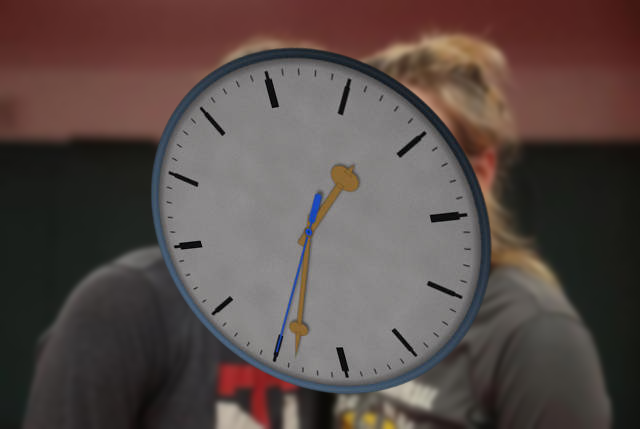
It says 1:33:35
